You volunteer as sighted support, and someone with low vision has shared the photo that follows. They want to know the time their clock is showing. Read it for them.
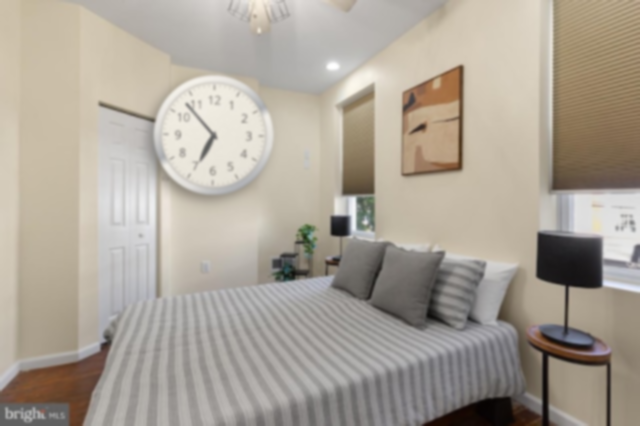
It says 6:53
